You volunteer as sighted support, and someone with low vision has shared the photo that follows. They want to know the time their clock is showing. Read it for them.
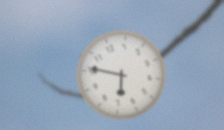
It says 6:51
